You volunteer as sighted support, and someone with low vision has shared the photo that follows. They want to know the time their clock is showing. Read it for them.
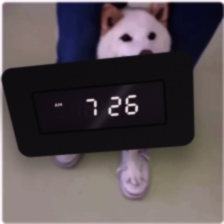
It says 7:26
